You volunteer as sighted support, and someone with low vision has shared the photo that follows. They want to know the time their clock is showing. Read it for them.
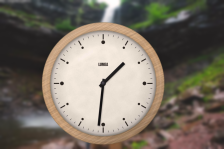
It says 1:31
